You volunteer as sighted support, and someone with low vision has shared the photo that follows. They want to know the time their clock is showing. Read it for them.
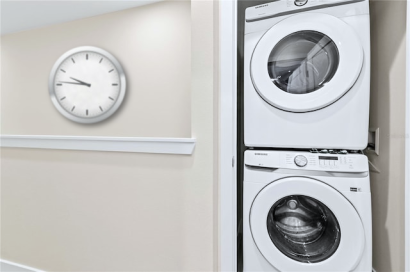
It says 9:46
